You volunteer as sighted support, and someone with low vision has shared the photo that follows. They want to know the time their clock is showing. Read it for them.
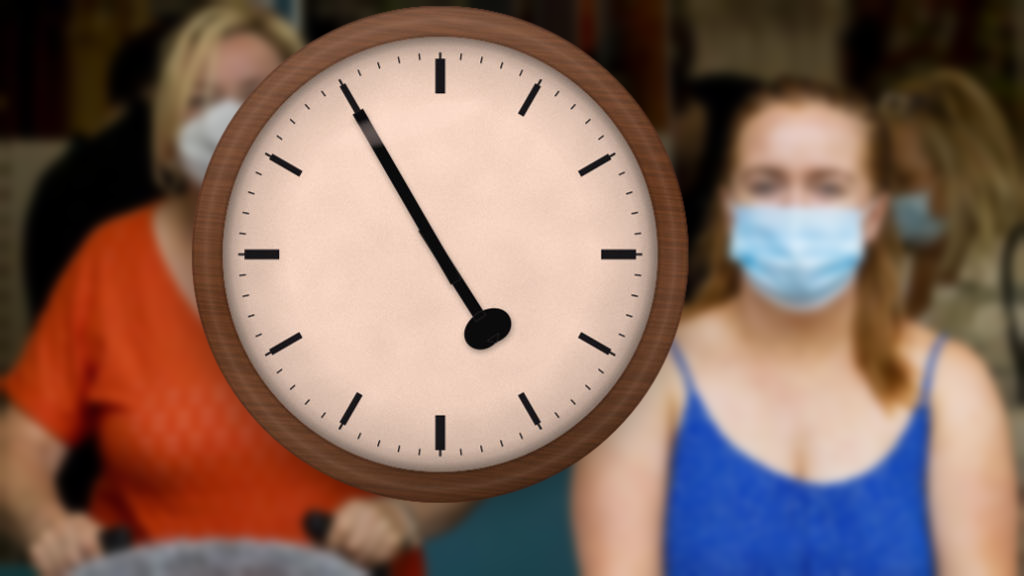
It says 4:55
